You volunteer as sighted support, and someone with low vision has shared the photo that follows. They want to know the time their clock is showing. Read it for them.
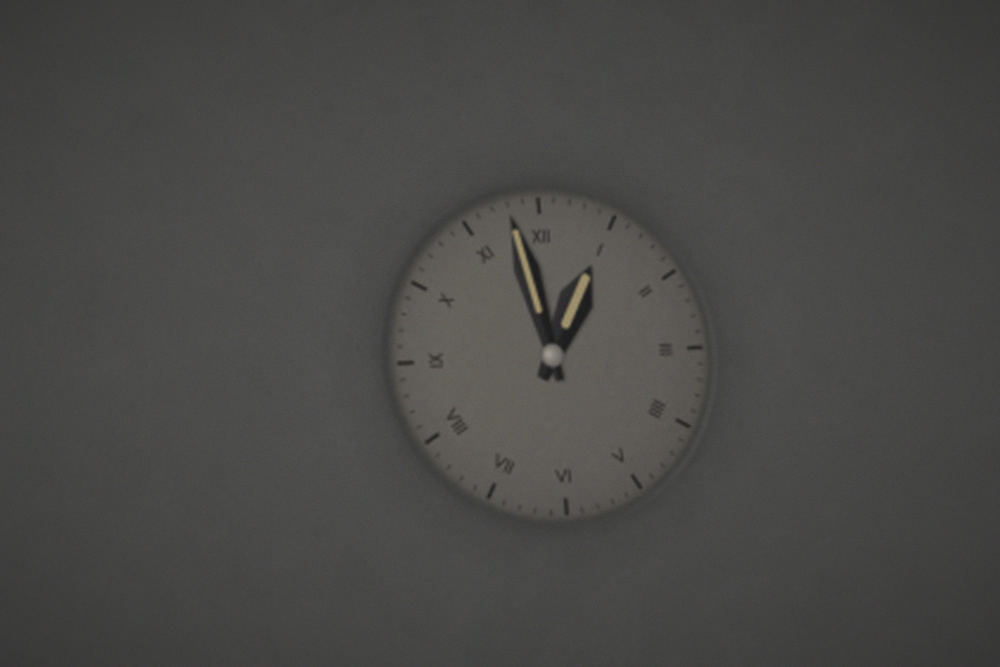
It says 12:58
